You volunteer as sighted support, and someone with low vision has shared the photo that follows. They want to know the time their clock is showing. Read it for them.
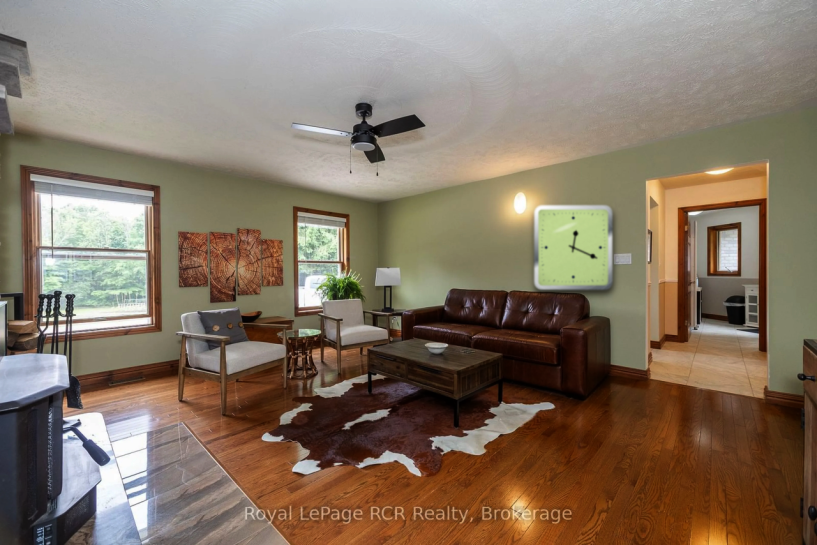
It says 12:19
